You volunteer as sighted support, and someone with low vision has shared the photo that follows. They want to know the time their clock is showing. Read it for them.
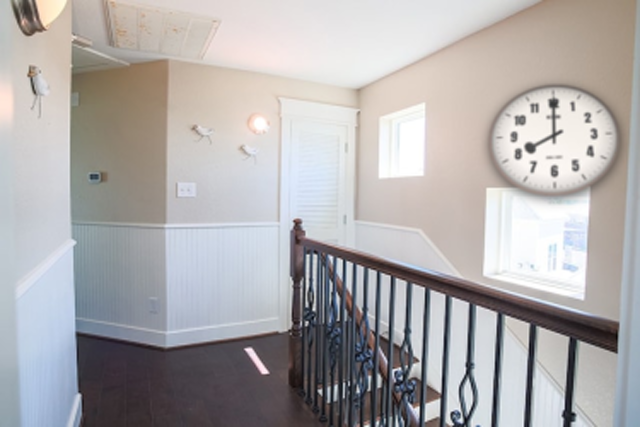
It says 8:00
